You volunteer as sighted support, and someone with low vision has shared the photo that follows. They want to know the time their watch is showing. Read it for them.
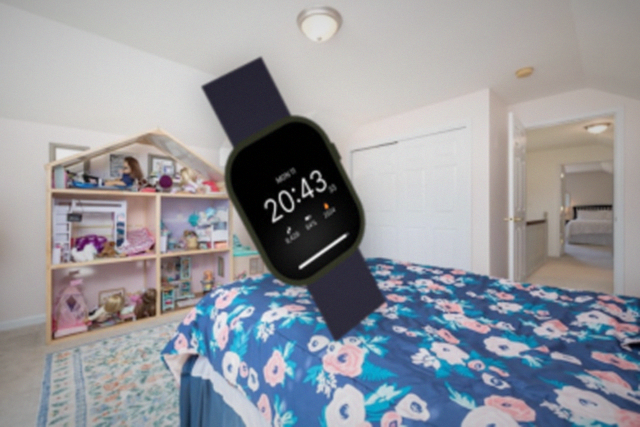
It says 20:43
